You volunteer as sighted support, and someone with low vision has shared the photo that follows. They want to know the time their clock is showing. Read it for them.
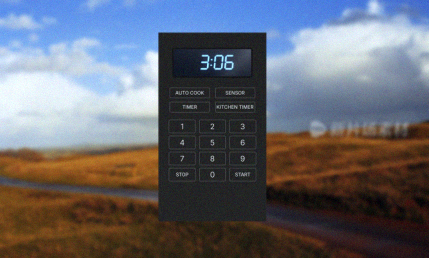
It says 3:06
